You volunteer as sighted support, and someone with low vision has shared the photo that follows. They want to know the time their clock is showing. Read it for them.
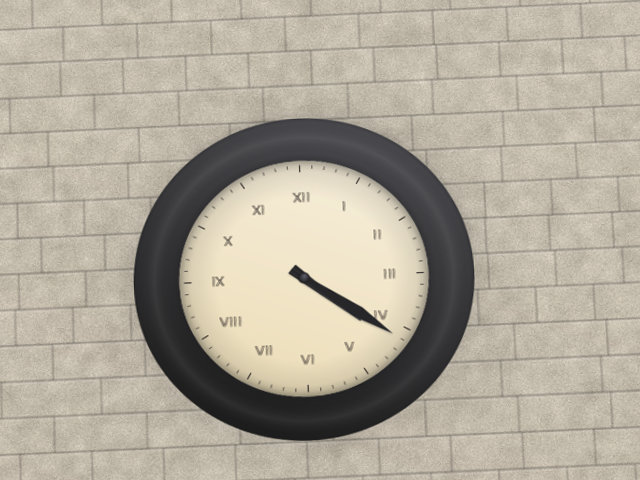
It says 4:21
